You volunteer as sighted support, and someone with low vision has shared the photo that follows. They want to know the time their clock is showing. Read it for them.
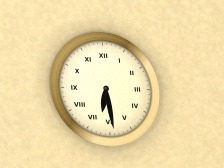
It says 6:29
